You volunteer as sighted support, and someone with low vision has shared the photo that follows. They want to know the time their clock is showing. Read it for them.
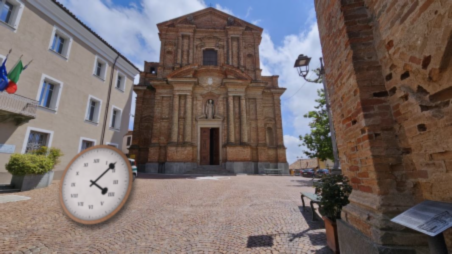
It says 4:08
